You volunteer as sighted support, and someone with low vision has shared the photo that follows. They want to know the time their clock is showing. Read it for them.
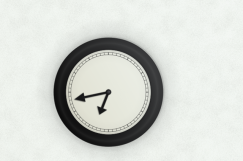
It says 6:43
